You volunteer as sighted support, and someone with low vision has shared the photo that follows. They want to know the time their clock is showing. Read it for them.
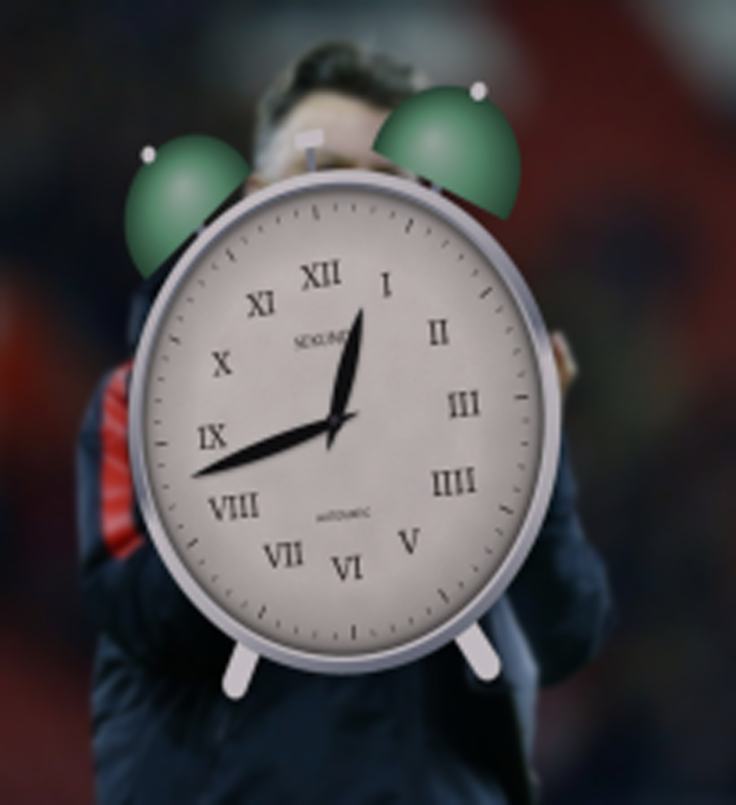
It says 12:43
